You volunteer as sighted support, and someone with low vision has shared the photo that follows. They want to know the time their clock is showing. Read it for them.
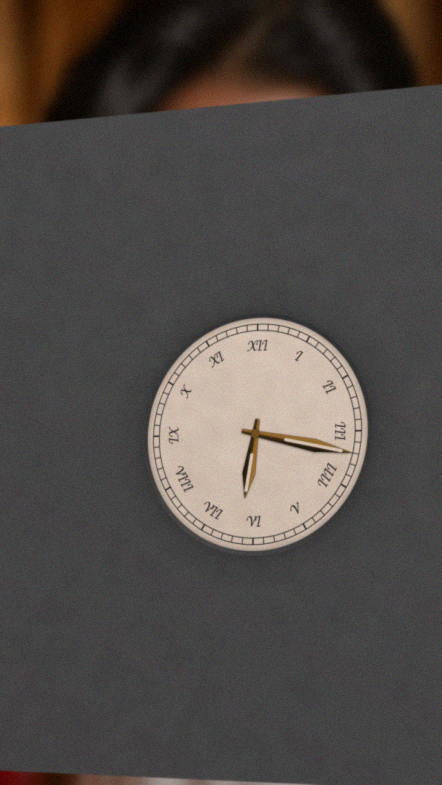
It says 6:17
